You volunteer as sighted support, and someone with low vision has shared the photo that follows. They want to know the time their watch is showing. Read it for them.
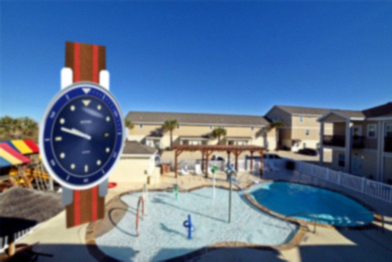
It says 9:48
